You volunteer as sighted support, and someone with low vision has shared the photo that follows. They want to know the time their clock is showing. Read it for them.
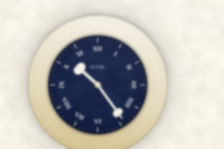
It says 10:24
